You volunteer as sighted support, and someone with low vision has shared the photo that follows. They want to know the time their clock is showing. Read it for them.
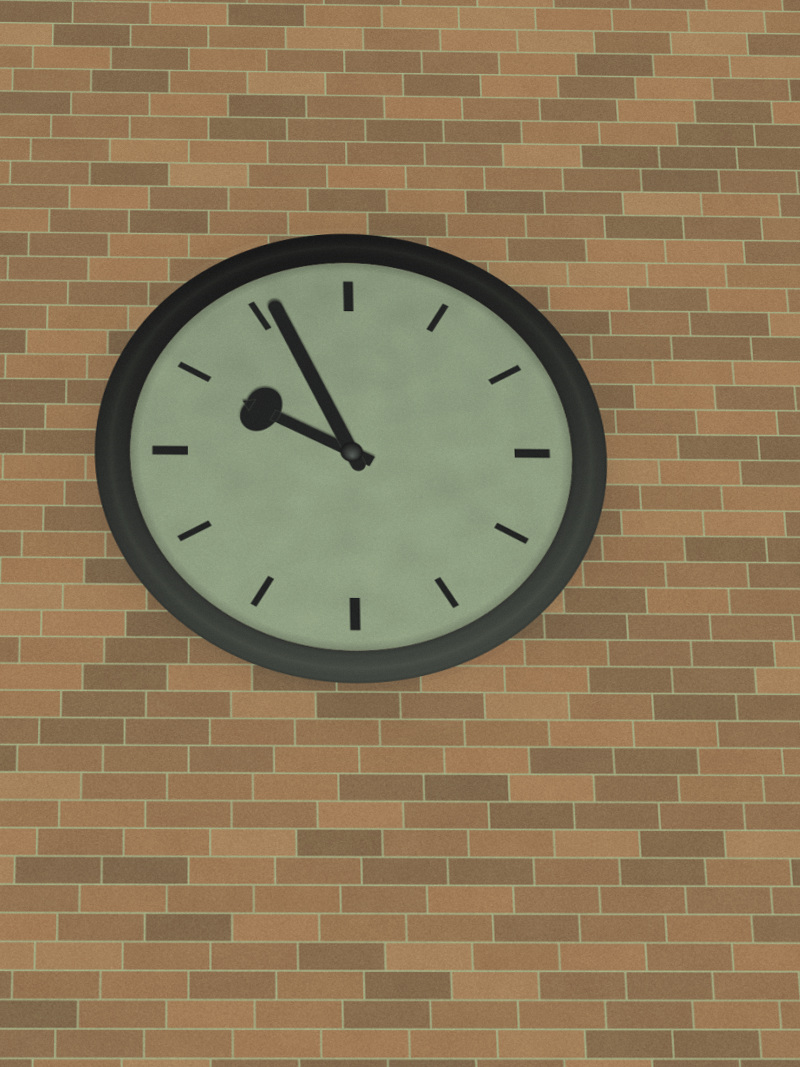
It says 9:56
